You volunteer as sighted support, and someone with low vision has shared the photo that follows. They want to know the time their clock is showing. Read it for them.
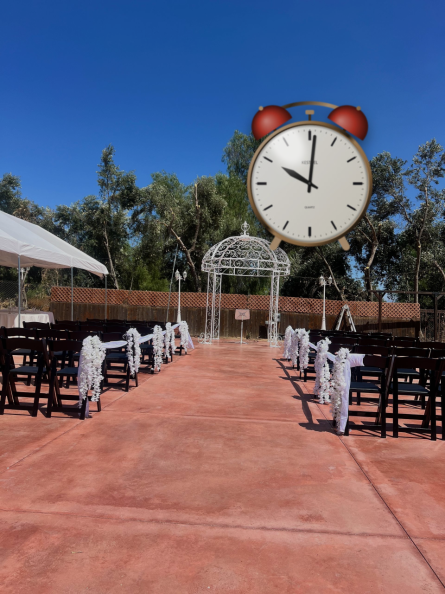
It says 10:01
